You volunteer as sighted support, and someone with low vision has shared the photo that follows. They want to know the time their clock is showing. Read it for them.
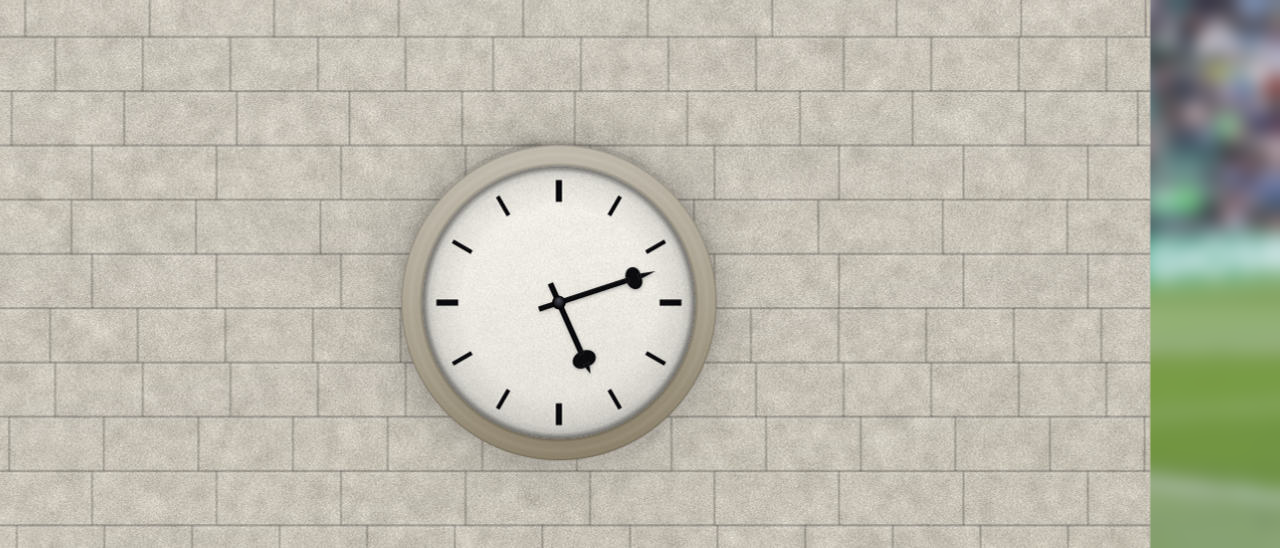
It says 5:12
